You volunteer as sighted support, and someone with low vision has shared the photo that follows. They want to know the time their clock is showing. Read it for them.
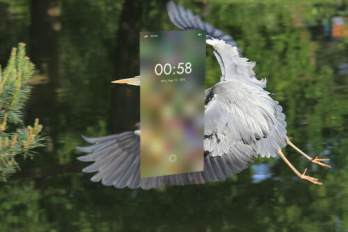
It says 0:58
